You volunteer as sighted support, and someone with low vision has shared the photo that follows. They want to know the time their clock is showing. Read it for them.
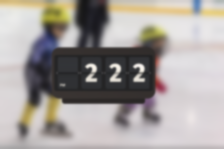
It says 2:22
